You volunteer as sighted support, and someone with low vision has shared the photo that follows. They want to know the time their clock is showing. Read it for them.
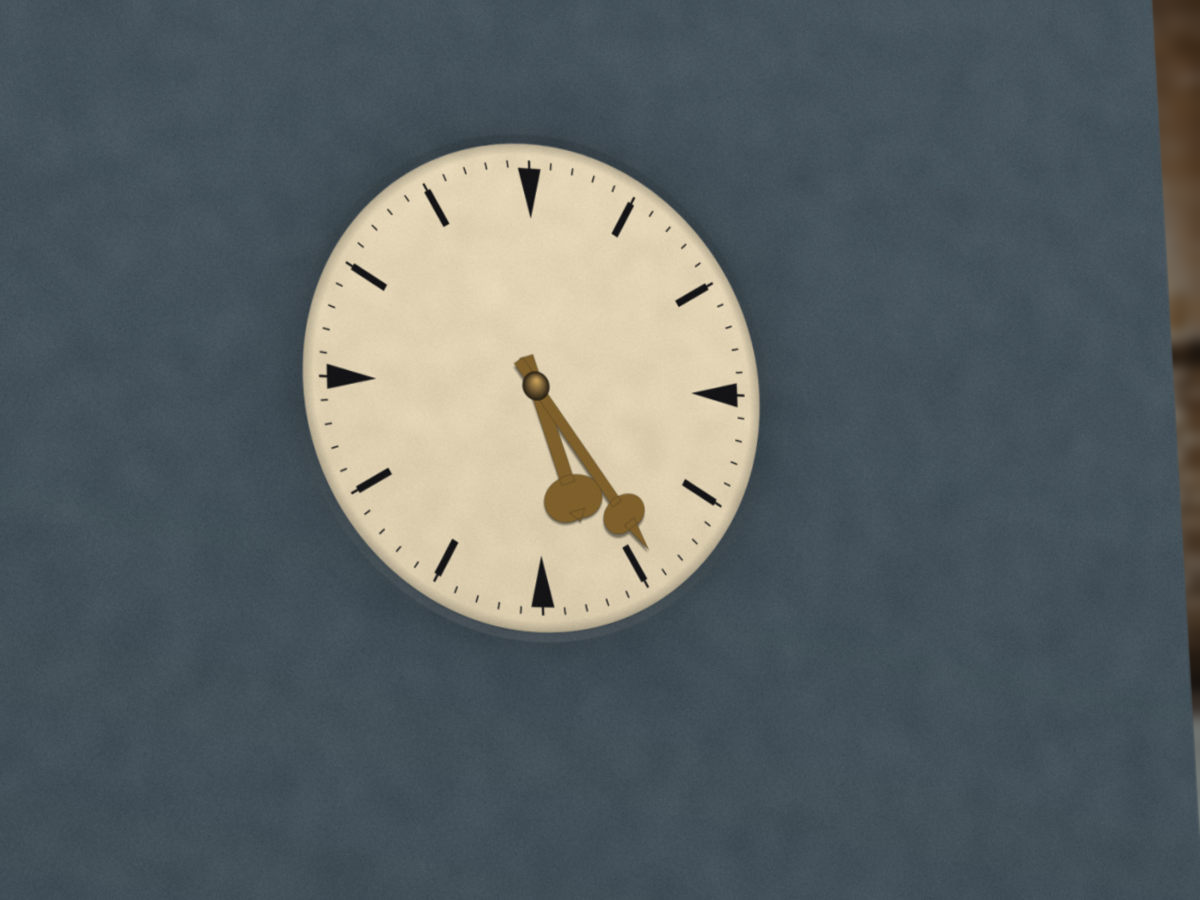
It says 5:24
